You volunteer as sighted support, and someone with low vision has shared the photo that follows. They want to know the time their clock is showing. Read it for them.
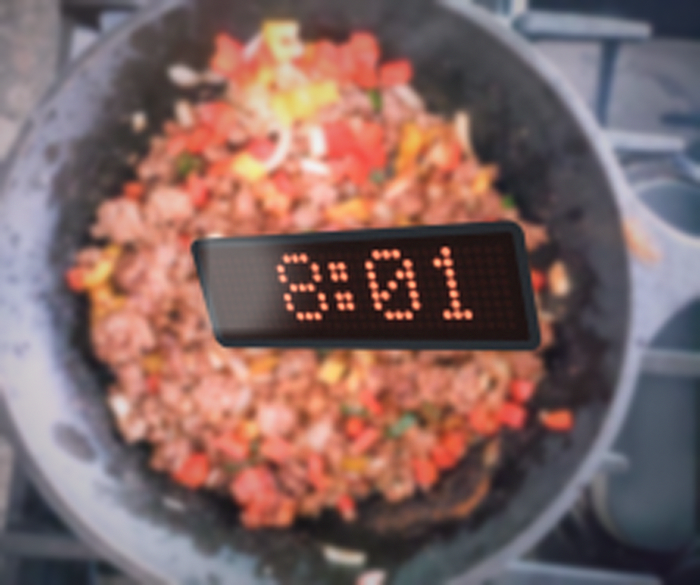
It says 8:01
